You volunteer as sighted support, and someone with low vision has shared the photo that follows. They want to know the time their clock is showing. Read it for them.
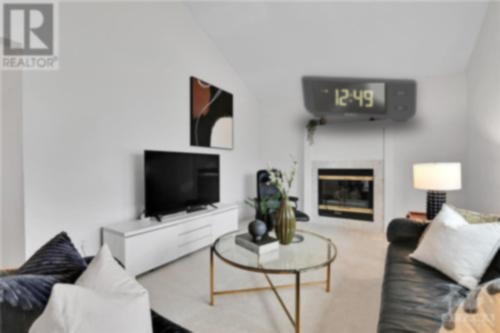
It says 12:49
